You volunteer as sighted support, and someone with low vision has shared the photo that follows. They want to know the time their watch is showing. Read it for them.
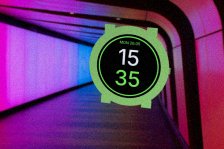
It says 15:35
